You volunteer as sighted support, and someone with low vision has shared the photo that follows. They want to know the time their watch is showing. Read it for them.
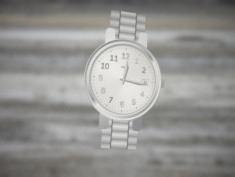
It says 12:16
